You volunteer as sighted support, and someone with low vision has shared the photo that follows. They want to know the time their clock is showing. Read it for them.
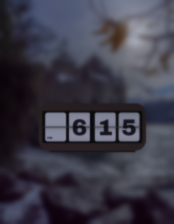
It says 6:15
